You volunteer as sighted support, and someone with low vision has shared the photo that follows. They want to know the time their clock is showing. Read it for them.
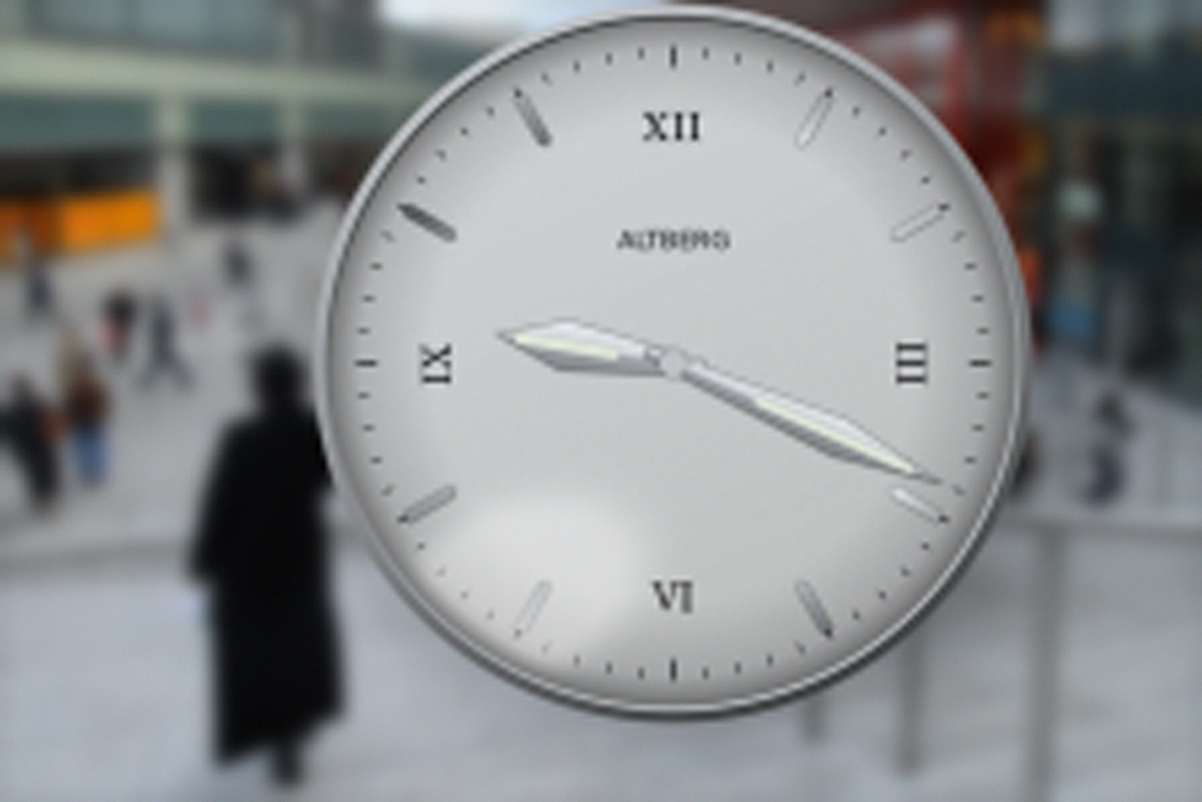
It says 9:19
